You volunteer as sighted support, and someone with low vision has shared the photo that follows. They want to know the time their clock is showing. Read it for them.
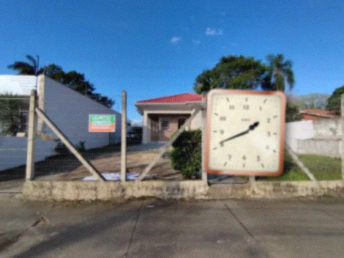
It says 1:41
